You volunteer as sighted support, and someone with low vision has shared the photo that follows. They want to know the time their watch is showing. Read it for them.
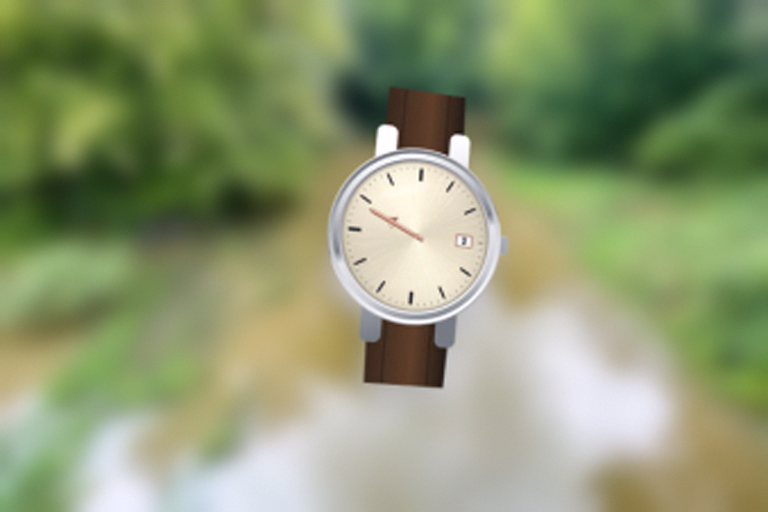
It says 9:49
